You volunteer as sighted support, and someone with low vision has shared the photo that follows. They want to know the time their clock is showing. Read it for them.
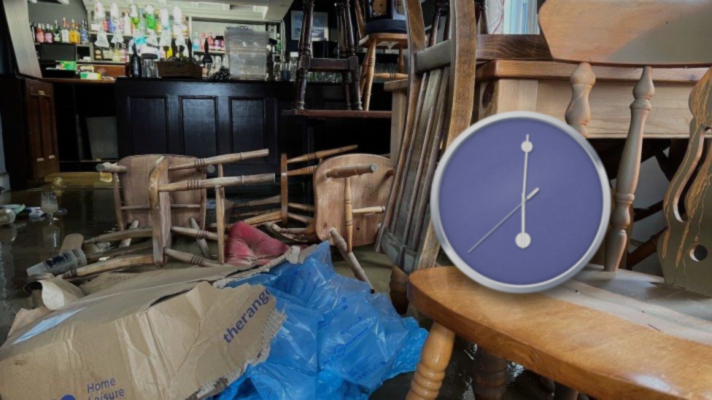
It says 6:00:38
